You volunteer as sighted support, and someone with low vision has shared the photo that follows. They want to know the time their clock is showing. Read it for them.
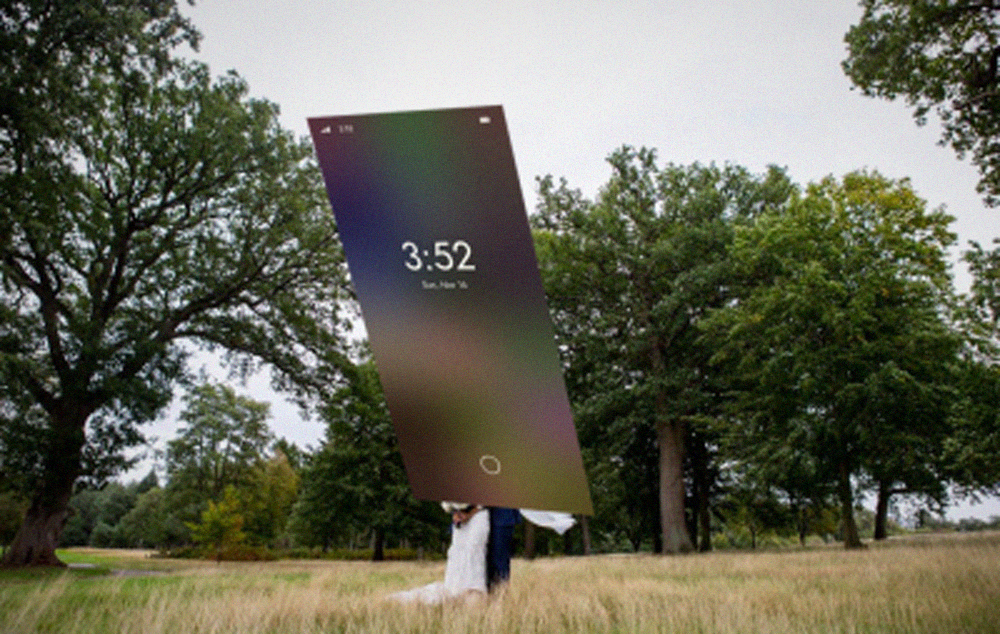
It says 3:52
